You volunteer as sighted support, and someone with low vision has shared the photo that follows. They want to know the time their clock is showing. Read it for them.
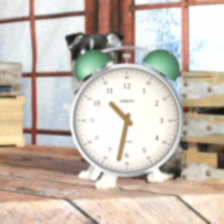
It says 10:32
